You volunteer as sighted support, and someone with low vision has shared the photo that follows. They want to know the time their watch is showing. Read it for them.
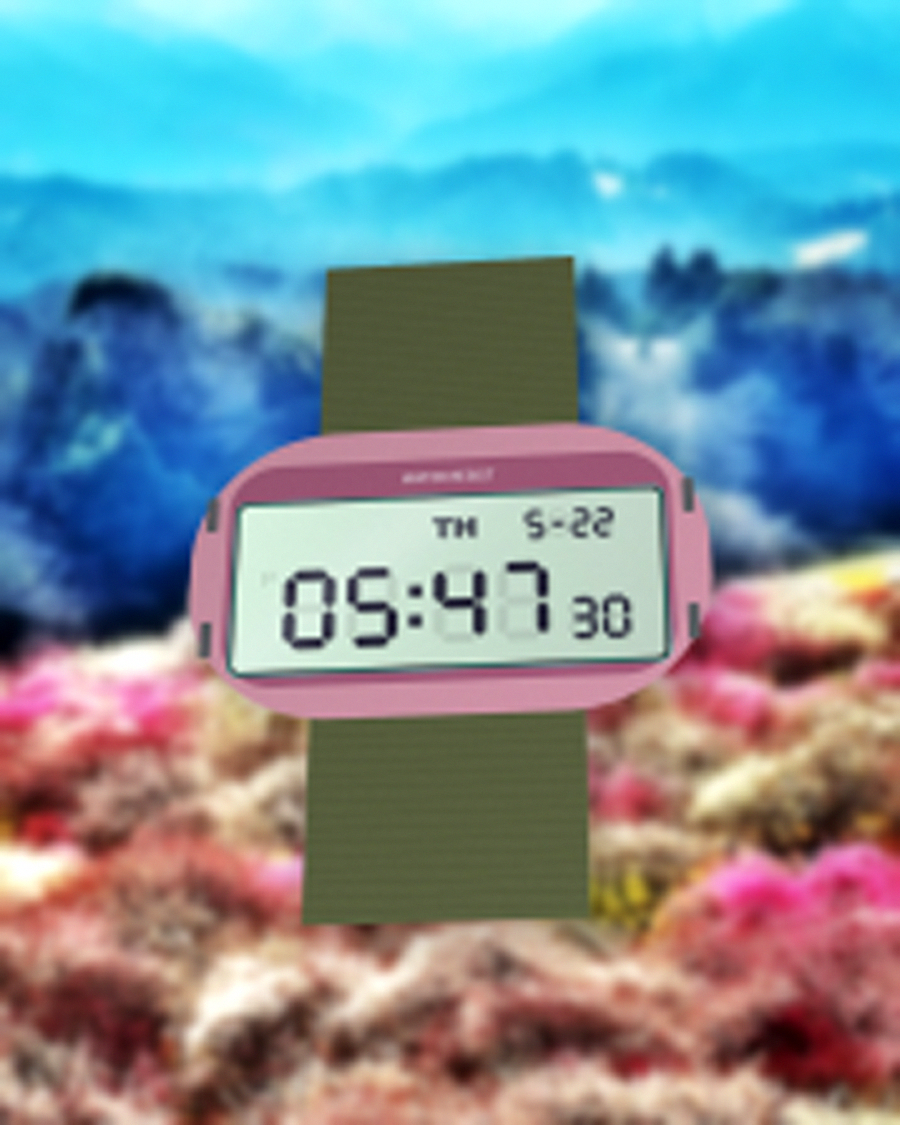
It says 5:47:30
